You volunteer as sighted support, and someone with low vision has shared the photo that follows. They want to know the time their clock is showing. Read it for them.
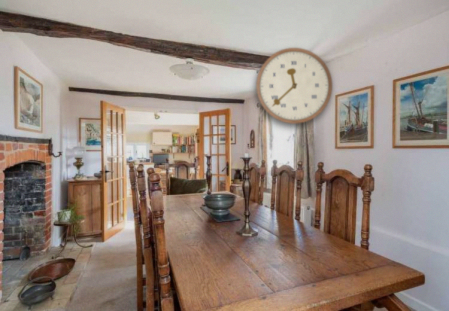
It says 11:38
